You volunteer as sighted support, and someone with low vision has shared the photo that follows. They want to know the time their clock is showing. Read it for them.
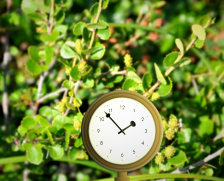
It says 1:53
